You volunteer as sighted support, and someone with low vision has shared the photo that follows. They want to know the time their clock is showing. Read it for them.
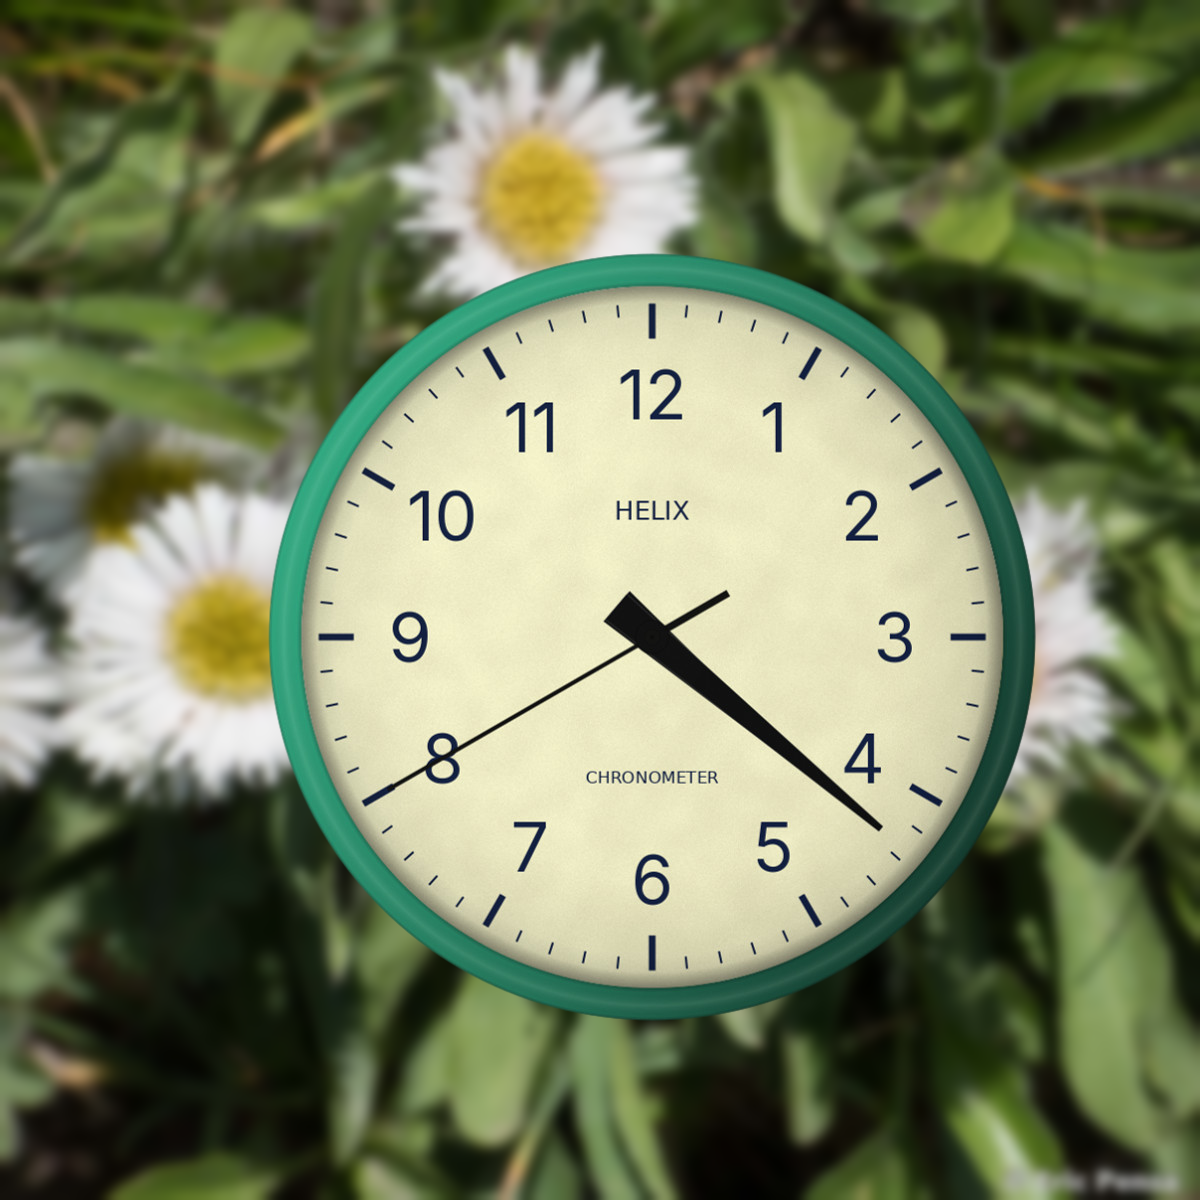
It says 4:21:40
